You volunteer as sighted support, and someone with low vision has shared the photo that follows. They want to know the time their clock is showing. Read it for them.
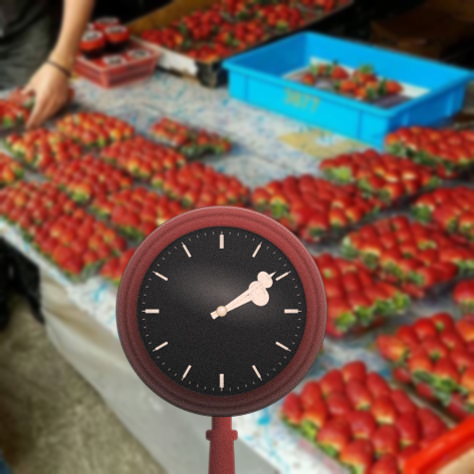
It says 2:09
